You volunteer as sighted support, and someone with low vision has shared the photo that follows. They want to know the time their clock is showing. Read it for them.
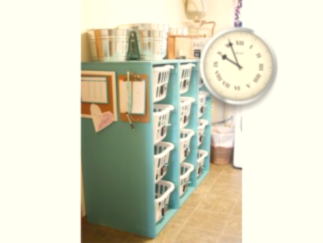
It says 9:56
